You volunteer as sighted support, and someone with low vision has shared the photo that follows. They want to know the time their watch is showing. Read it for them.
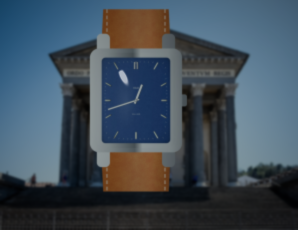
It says 12:42
